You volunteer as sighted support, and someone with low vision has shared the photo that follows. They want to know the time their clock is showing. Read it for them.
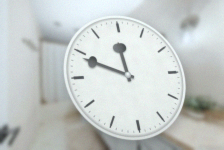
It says 11:49
